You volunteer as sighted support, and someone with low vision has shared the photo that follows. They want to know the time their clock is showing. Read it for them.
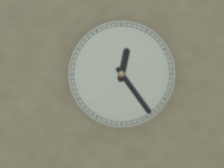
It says 12:24
